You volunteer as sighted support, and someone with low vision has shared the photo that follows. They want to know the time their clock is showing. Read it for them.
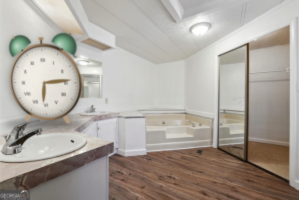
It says 6:14
